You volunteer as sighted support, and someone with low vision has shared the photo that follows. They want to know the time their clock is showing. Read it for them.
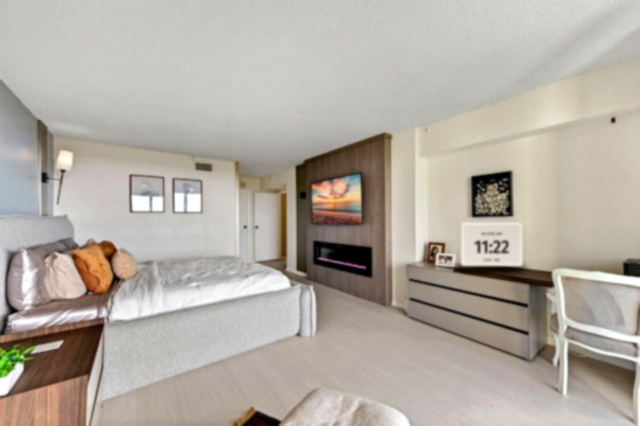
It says 11:22
